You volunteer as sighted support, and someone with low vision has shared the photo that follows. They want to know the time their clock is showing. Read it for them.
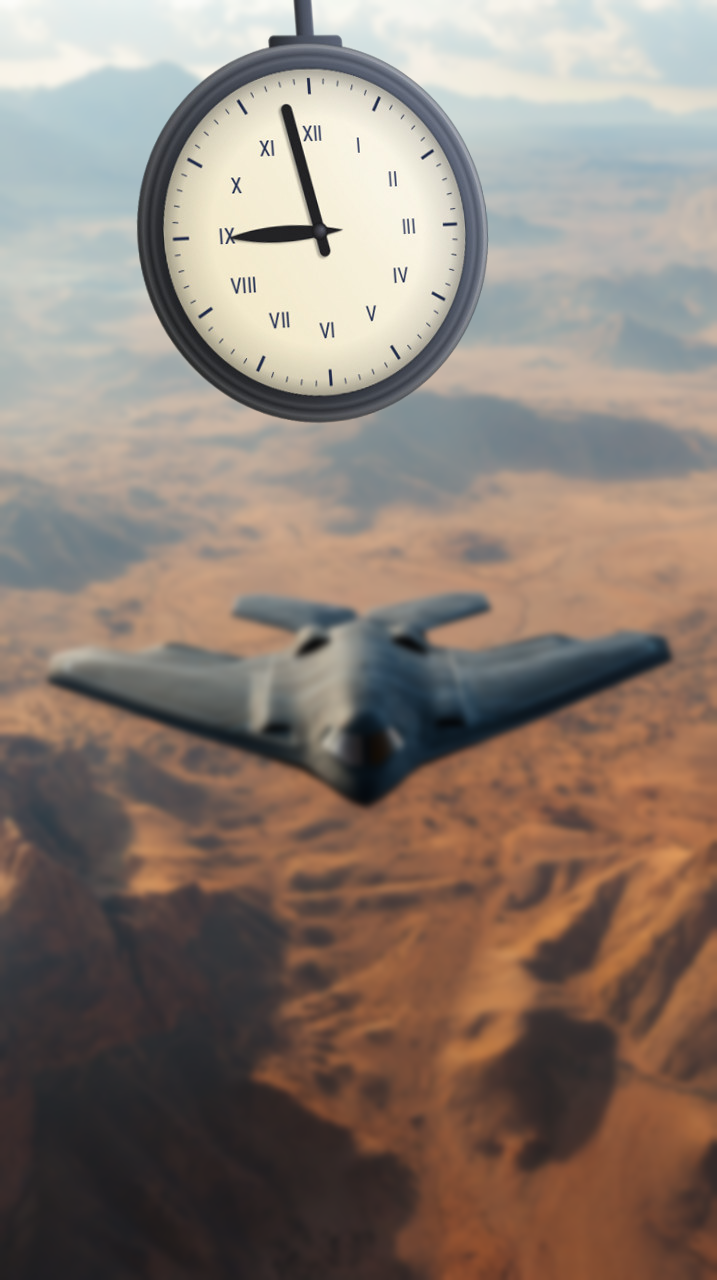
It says 8:58
